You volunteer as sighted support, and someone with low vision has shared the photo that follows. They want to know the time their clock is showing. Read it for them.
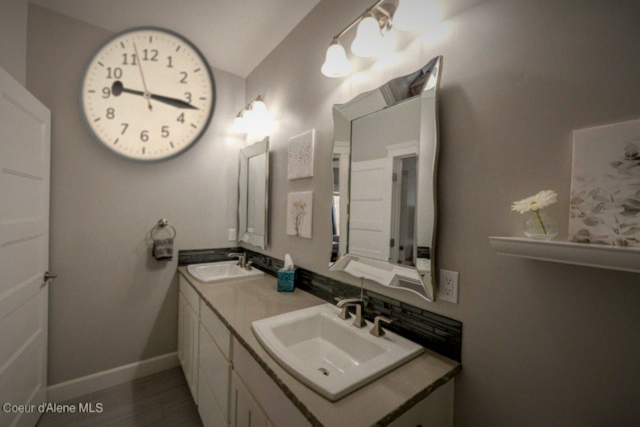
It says 9:16:57
